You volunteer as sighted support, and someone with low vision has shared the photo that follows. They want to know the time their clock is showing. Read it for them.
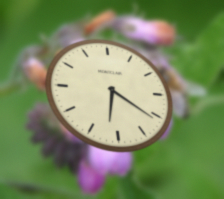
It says 6:21
